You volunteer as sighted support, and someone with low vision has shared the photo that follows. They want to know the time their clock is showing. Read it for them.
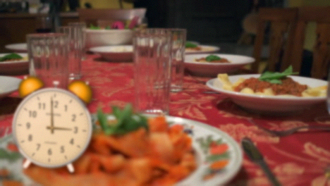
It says 2:59
